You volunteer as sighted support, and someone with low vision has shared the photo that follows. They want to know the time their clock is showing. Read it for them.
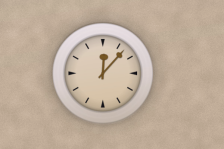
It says 12:07
